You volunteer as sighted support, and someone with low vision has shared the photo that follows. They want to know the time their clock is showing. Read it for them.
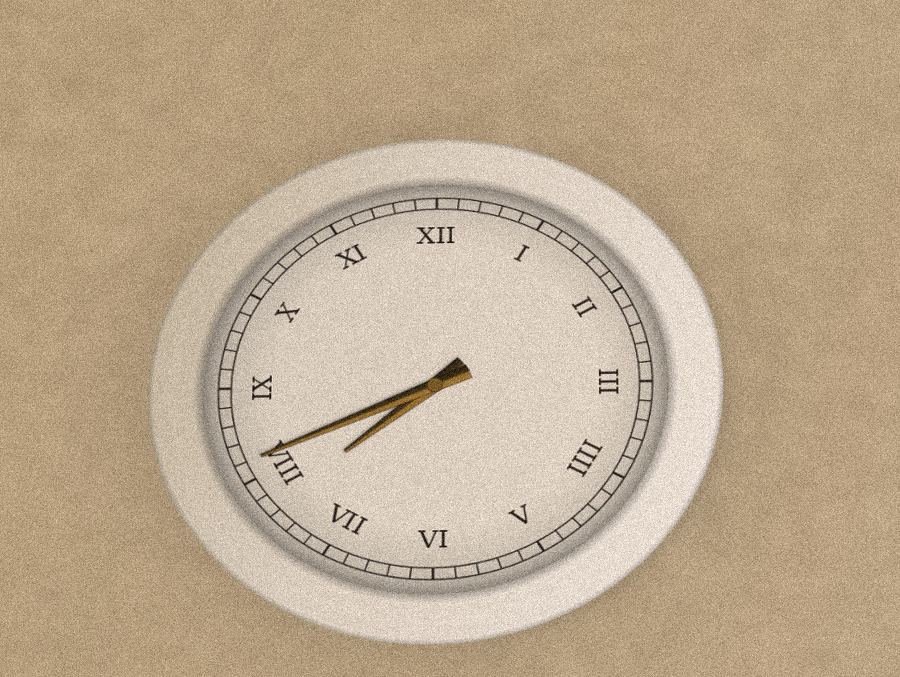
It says 7:41
